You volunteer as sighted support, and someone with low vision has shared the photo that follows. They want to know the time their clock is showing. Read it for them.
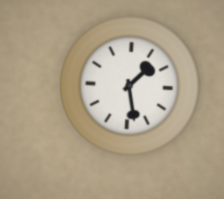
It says 1:28
